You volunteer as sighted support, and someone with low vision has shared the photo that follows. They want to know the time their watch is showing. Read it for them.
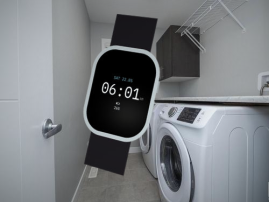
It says 6:01
